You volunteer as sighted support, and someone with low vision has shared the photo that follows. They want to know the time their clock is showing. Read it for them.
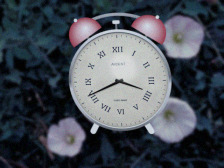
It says 3:41
